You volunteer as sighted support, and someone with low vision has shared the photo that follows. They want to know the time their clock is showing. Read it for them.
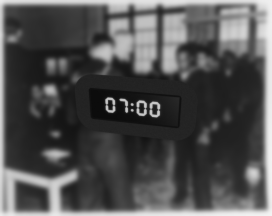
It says 7:00
